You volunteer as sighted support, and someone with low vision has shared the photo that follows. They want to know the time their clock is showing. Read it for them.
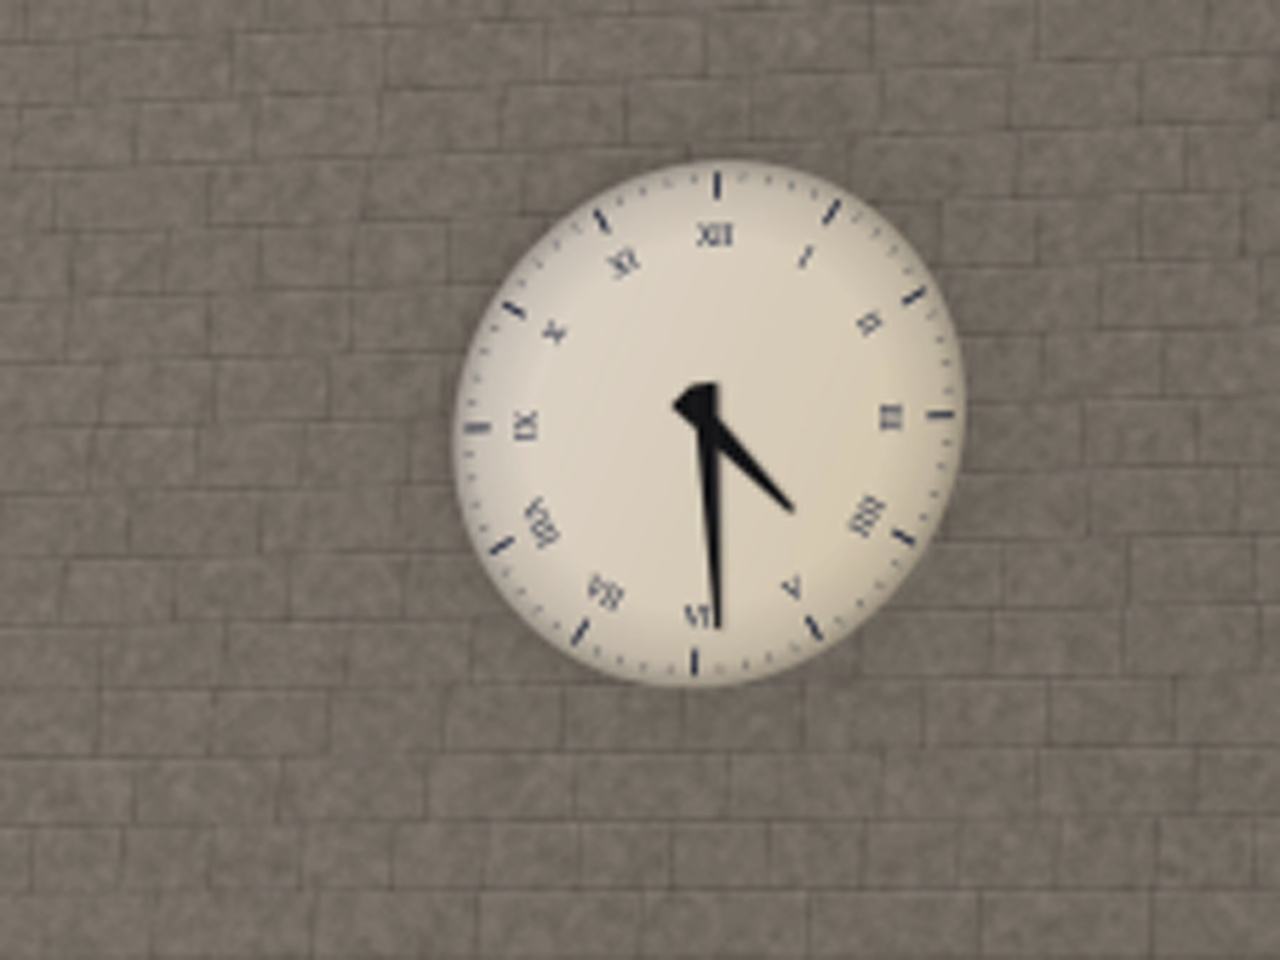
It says 4:29
